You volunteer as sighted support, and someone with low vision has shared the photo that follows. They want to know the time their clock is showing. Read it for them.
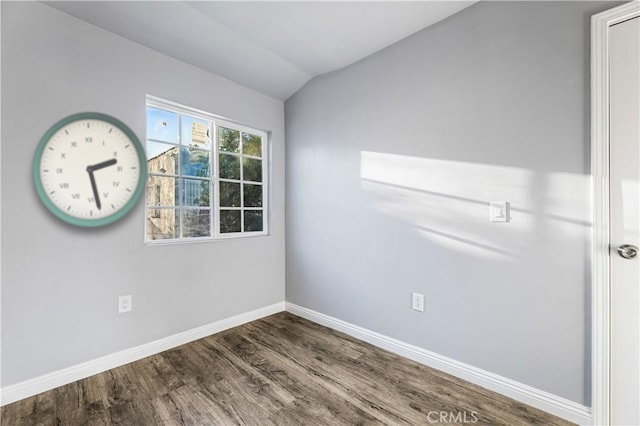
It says 2:28
